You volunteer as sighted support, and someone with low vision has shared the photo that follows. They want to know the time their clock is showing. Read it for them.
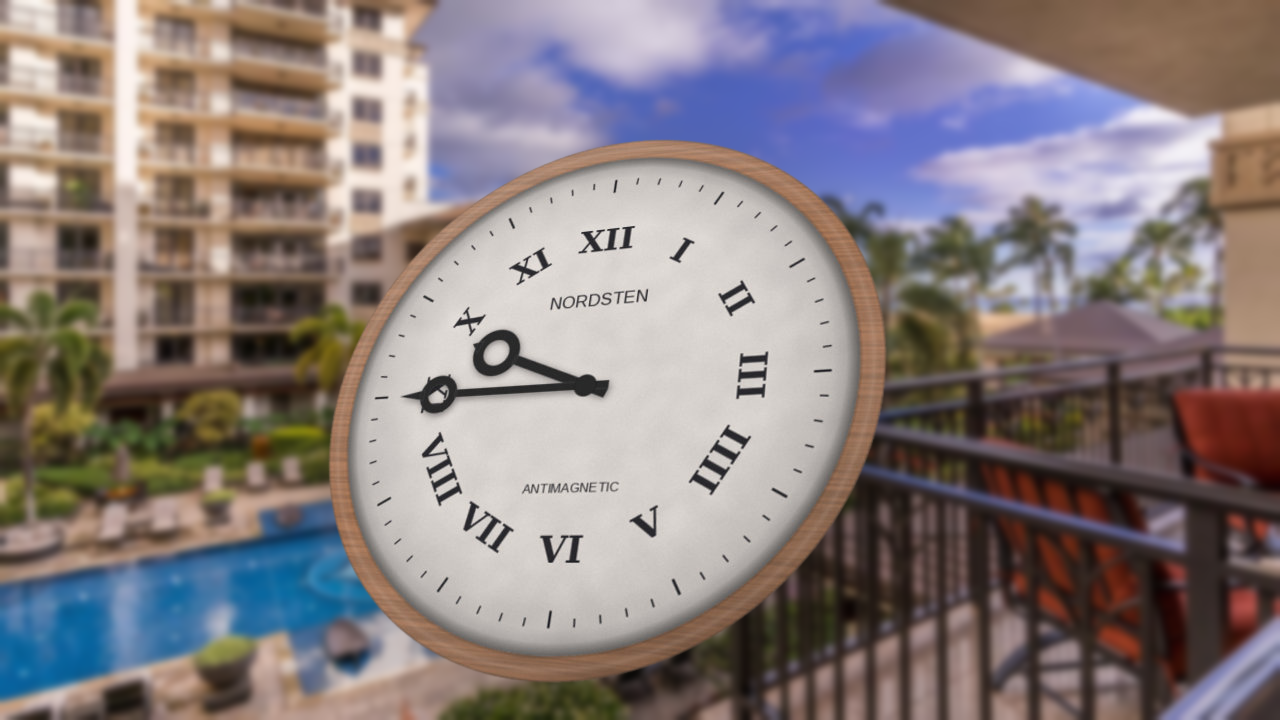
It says 9:45
